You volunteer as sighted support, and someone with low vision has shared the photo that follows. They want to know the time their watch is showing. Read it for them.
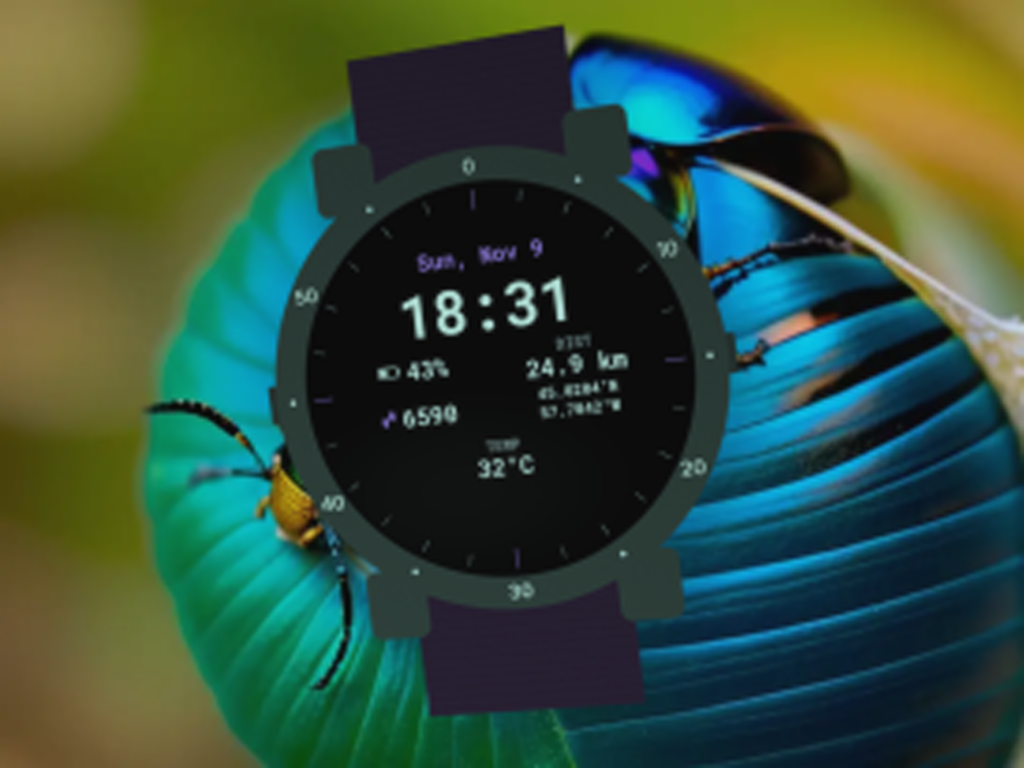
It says 18:31
